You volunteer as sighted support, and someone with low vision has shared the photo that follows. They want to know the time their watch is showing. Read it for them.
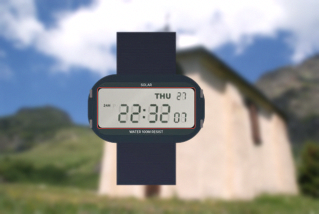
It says 22:32:07
